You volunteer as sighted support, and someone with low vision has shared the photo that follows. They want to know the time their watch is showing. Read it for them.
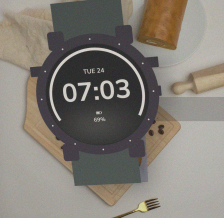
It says 7:03
